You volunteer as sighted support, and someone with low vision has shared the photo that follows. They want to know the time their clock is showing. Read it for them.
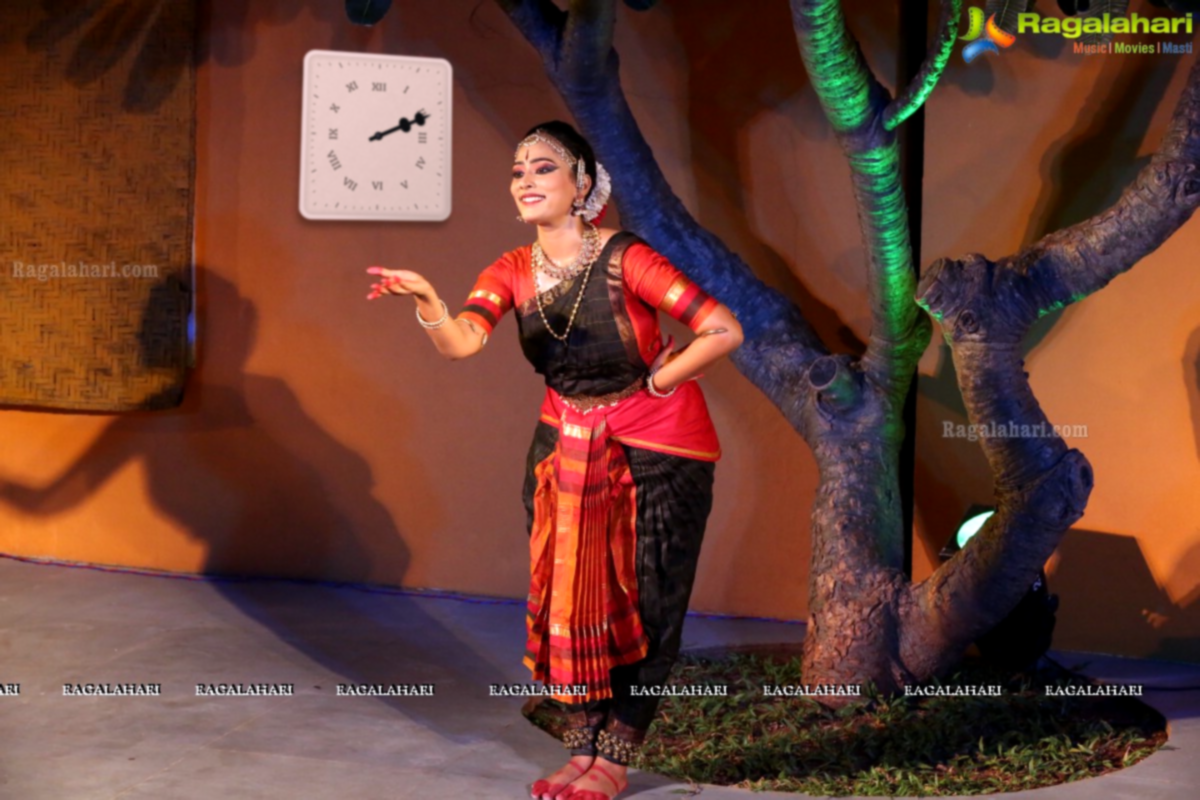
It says 2:11
